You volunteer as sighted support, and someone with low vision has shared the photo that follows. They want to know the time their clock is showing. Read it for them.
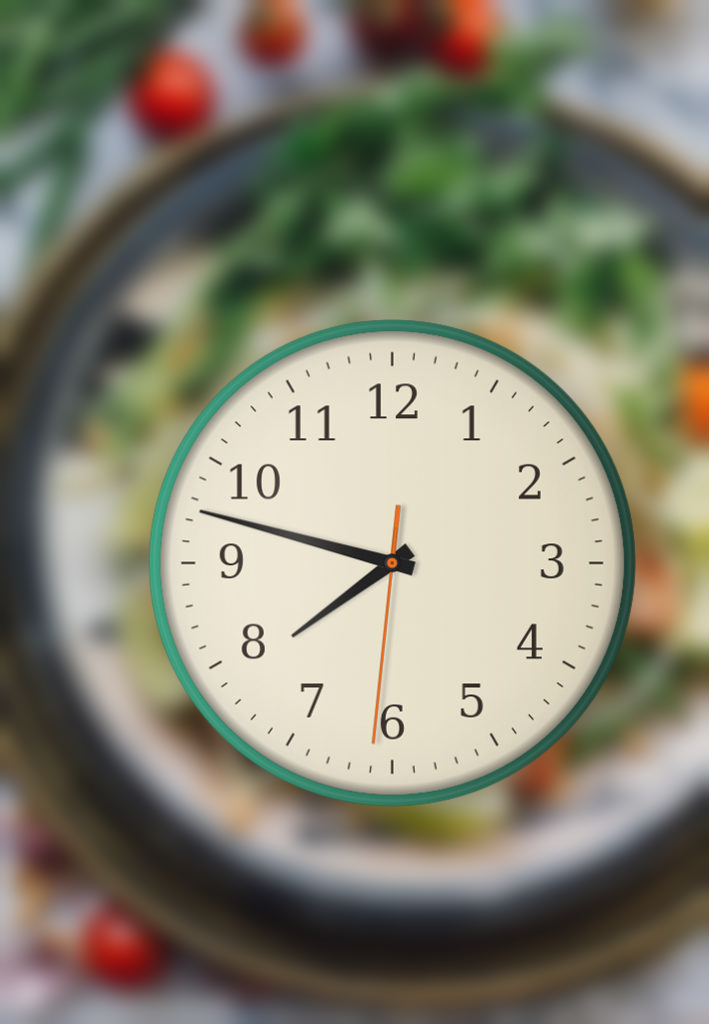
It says 7:47:31
